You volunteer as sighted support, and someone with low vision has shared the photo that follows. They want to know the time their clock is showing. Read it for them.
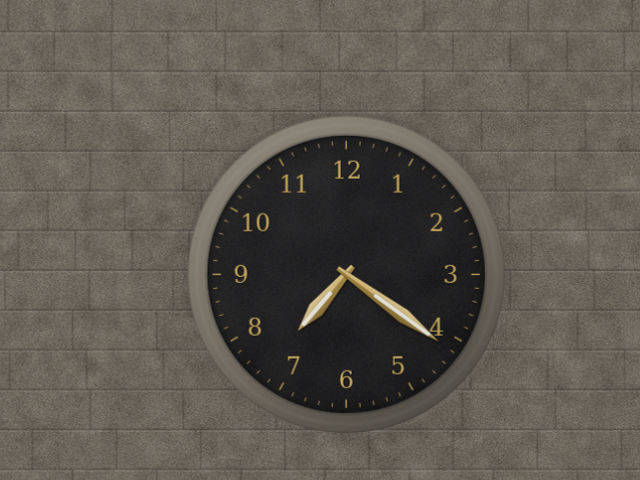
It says 7:21
